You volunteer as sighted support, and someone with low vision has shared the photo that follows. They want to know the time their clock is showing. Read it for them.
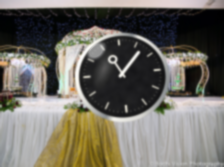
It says 11:07
